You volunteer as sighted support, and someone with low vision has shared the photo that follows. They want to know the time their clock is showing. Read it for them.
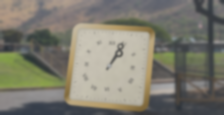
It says 1:04
